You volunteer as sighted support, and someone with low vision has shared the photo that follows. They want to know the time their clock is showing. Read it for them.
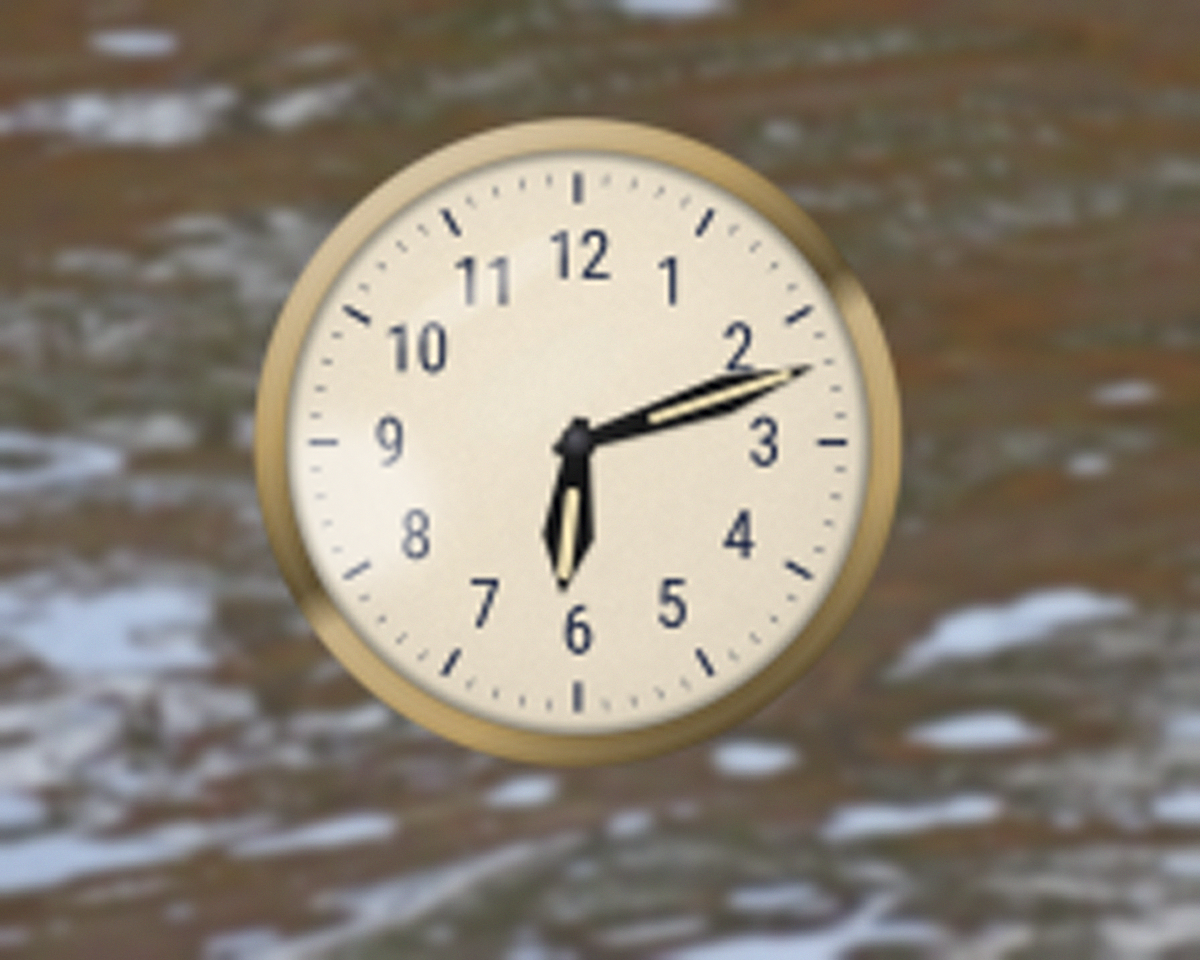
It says 6:12
